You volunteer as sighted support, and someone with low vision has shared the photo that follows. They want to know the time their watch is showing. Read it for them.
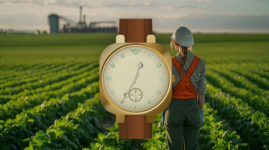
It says 12:35
